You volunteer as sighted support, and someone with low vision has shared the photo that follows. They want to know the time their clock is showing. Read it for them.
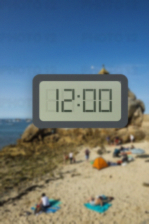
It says 12:00
